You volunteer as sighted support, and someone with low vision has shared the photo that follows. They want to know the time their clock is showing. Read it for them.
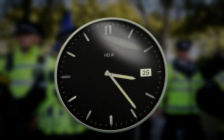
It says 3:24
